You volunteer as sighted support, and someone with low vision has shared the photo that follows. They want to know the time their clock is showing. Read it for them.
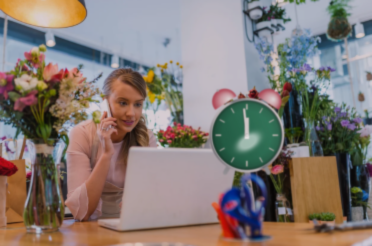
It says 11:59
